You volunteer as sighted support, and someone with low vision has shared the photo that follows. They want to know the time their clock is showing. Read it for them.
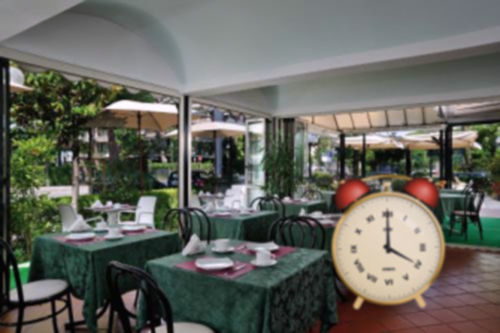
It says 4:00
